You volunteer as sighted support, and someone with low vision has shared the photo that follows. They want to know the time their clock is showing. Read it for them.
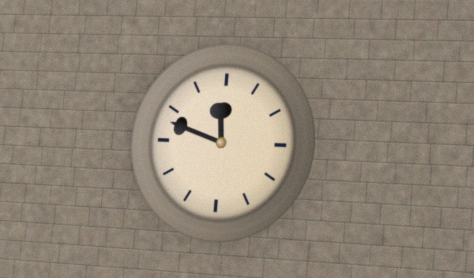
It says 11:48
